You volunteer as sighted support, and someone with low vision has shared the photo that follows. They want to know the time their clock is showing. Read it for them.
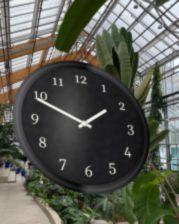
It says 1:49
